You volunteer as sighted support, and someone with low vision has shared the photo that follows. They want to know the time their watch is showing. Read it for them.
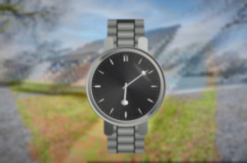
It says 6:09
